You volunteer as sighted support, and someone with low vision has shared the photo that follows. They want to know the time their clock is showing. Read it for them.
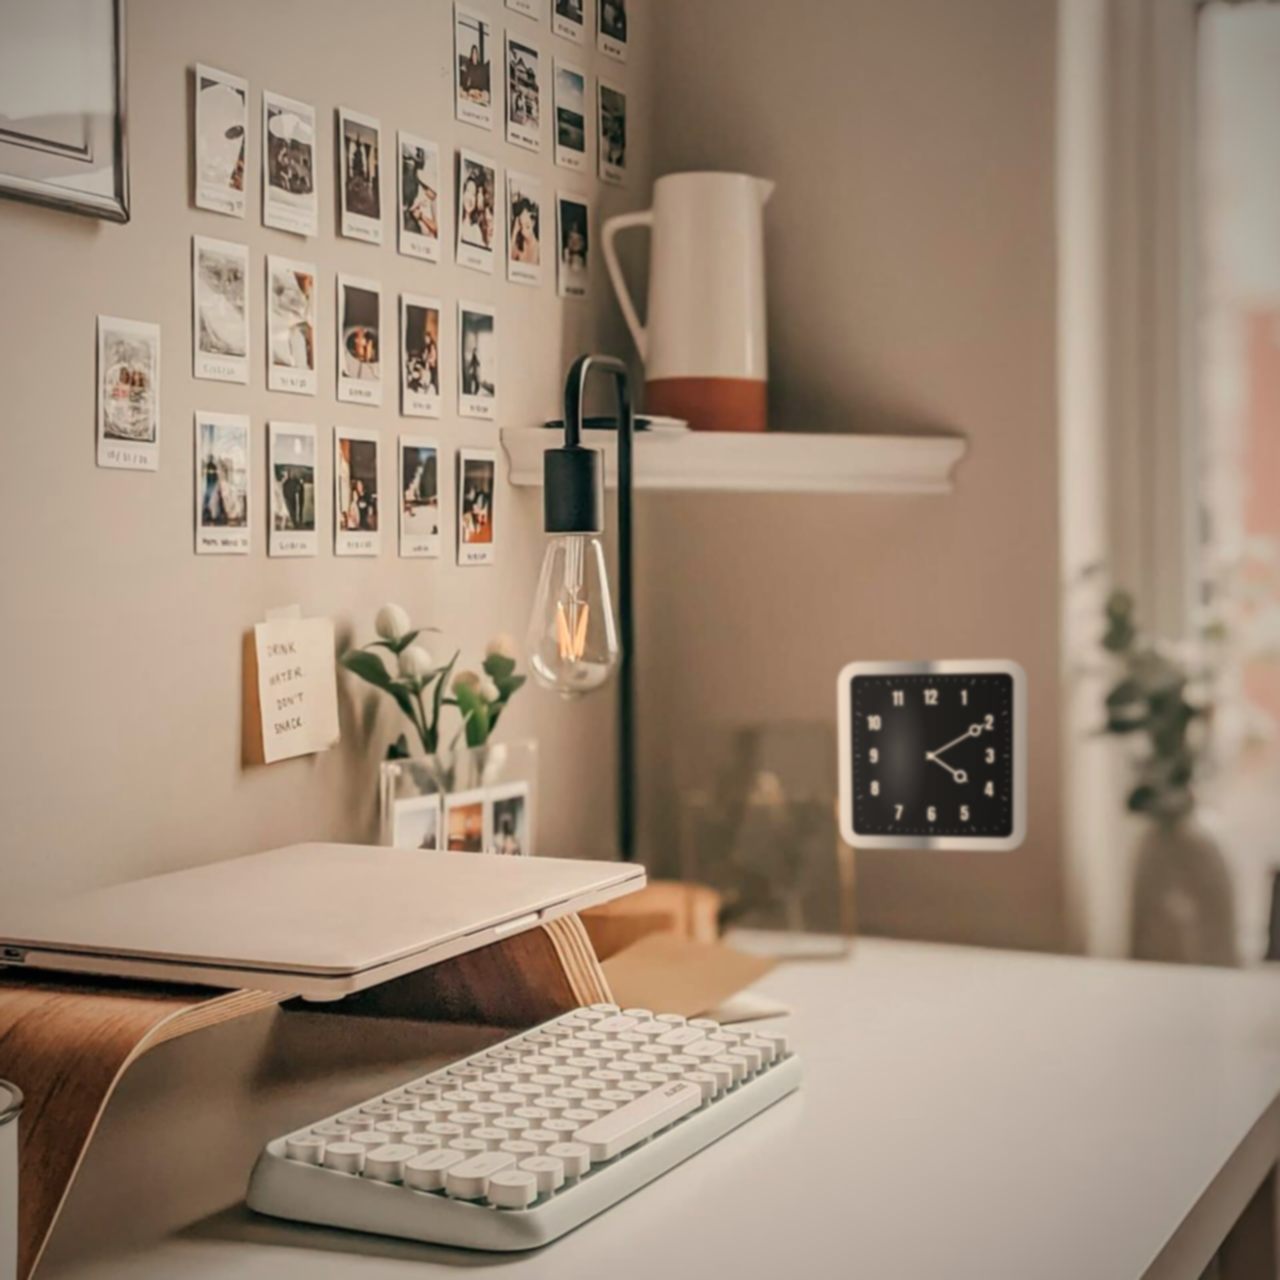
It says 4:10
